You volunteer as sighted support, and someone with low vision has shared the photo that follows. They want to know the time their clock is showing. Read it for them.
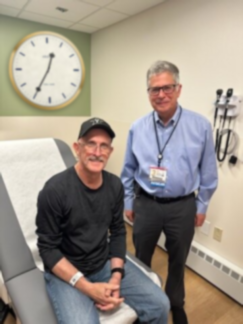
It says 12:35
